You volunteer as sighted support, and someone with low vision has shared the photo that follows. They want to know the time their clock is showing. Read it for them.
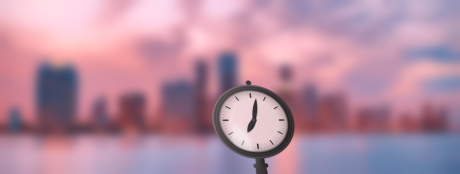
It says 7:02
